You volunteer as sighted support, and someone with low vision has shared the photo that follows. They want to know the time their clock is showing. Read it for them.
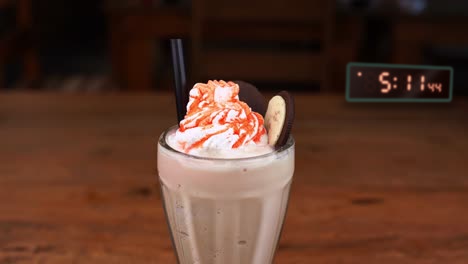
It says 5:11:44
